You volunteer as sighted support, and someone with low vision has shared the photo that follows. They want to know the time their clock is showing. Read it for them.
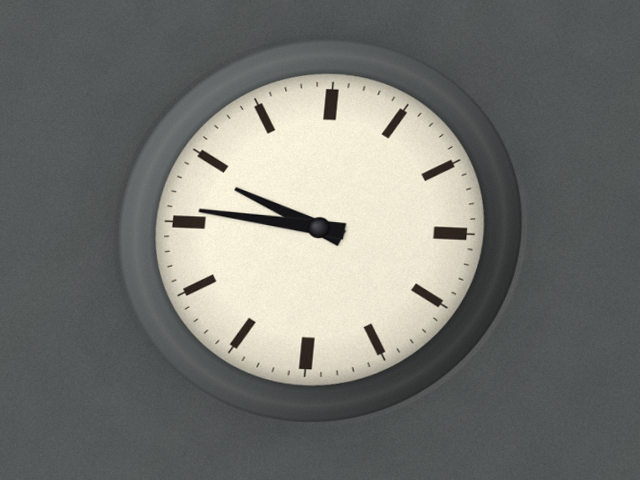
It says 9:46
